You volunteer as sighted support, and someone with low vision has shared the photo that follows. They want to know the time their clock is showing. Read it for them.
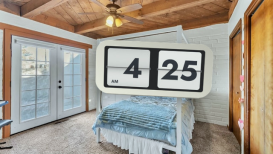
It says 4:25
